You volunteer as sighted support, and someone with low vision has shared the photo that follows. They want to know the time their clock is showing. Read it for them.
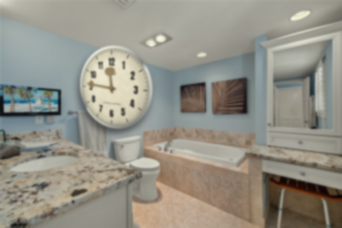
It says 11:46
